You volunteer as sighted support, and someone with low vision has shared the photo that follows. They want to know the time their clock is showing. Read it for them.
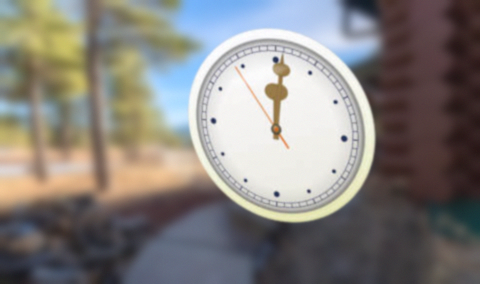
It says 12:00:54
